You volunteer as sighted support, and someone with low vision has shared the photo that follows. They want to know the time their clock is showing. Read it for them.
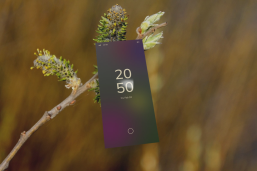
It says 20:50
